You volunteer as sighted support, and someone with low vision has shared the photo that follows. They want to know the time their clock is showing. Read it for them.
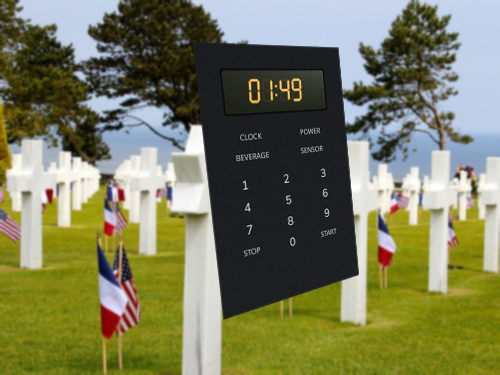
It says 1:49
